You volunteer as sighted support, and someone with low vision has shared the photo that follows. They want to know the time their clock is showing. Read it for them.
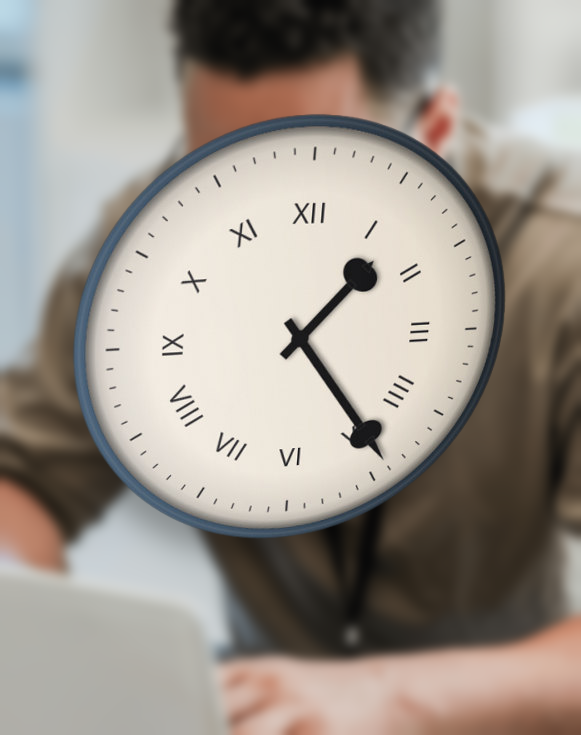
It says 1:24
